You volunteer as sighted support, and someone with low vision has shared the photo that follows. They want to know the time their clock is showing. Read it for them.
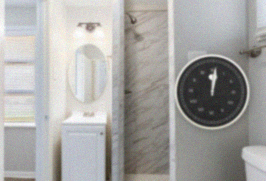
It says 12:01
